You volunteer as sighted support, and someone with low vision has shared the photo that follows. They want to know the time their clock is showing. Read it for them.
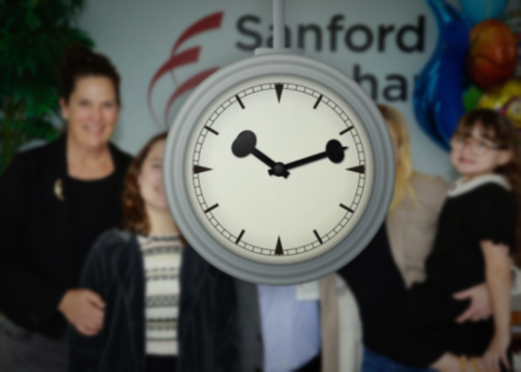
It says 10:12
